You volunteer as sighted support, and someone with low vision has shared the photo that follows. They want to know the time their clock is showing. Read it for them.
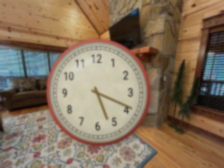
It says 5:19
